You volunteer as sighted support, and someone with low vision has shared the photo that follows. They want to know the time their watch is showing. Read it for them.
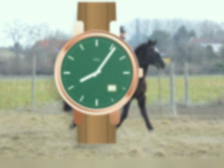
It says 8:06
